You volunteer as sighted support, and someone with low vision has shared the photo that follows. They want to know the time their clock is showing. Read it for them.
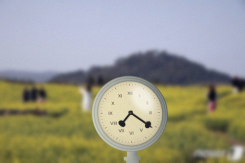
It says 7:21
